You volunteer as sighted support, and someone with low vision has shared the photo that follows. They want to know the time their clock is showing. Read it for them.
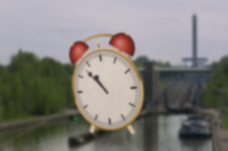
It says 10:53
